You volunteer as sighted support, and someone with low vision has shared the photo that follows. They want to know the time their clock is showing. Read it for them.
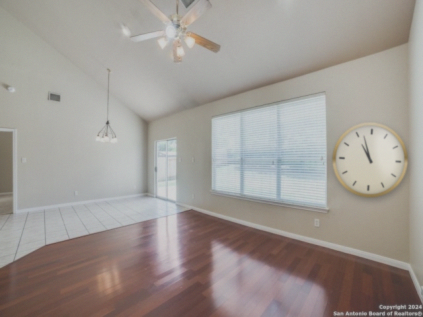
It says 10:57
